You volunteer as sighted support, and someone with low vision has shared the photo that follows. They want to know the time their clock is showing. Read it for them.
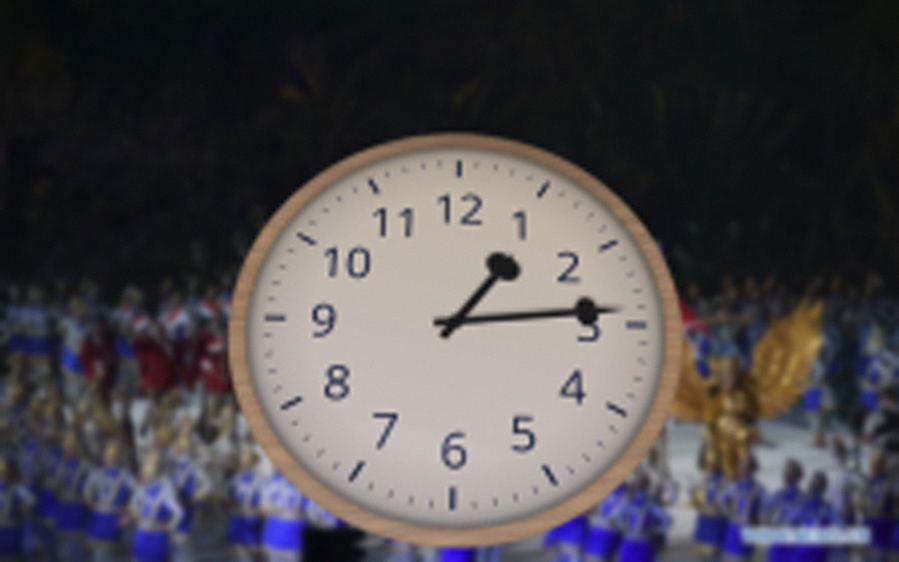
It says 1:14
